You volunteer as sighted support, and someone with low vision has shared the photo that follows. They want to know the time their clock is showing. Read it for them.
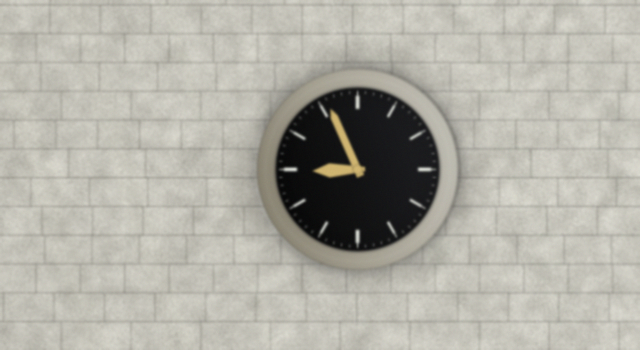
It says 8:56
